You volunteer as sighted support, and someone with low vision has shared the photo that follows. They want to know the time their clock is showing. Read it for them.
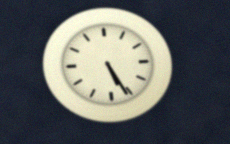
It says 5:26
